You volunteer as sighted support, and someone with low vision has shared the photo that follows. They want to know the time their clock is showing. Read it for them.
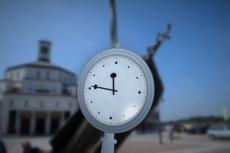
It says 11:46
